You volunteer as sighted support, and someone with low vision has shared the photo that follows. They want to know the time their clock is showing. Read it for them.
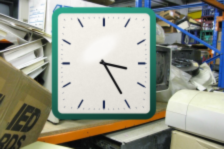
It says 3:25
